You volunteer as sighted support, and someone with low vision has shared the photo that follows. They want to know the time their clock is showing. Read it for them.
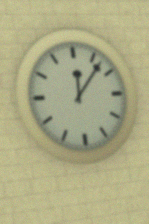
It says 12:07
